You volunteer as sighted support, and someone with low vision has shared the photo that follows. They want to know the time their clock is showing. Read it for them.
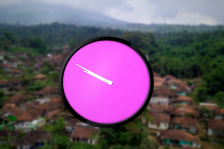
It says 9:50
